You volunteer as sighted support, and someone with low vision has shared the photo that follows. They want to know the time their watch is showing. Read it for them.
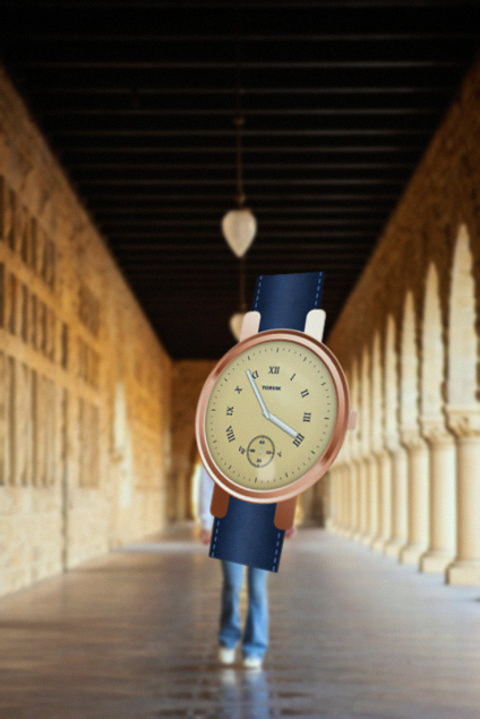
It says 3:54
